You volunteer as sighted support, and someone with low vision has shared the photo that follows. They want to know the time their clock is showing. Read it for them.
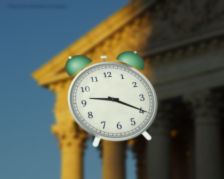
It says 9:20
